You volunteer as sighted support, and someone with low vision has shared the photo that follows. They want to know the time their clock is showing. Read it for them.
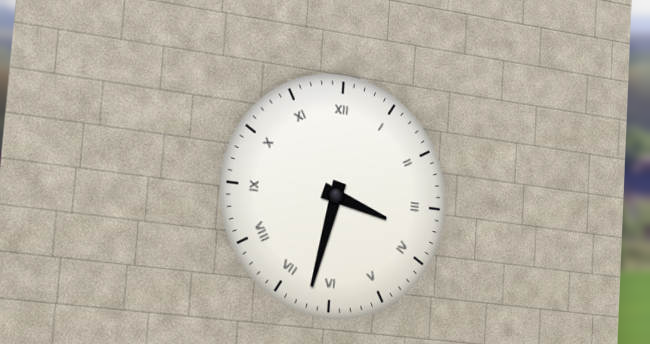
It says 3:32
